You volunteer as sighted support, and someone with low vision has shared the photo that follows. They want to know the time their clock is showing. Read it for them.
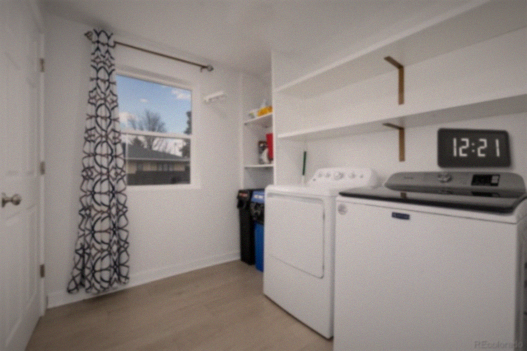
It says 12:21
